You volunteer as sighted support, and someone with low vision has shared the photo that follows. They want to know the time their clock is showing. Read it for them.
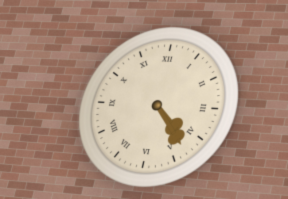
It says 4:23
